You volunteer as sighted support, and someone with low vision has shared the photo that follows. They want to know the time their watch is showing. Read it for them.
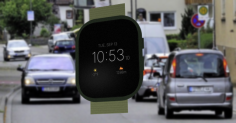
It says 10:53
